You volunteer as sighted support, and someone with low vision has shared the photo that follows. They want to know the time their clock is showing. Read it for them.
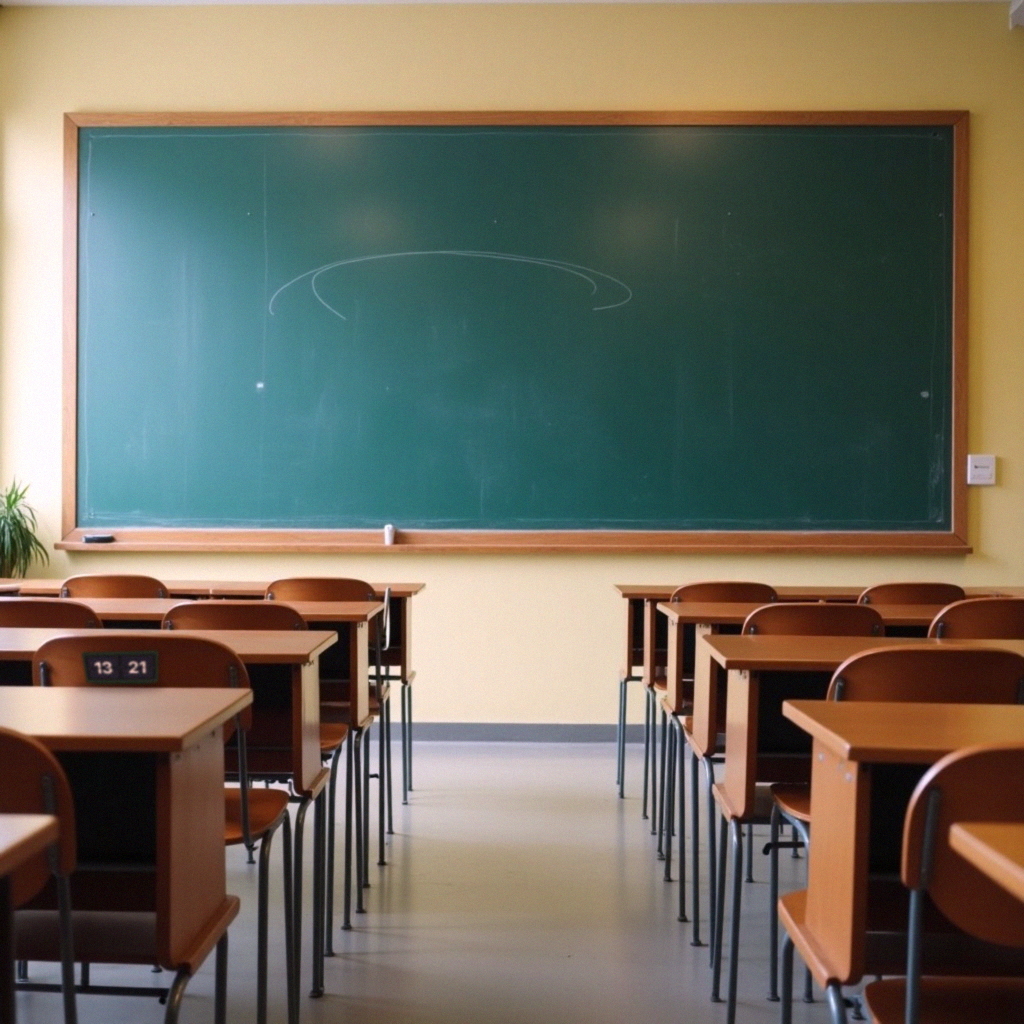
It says 13:21
